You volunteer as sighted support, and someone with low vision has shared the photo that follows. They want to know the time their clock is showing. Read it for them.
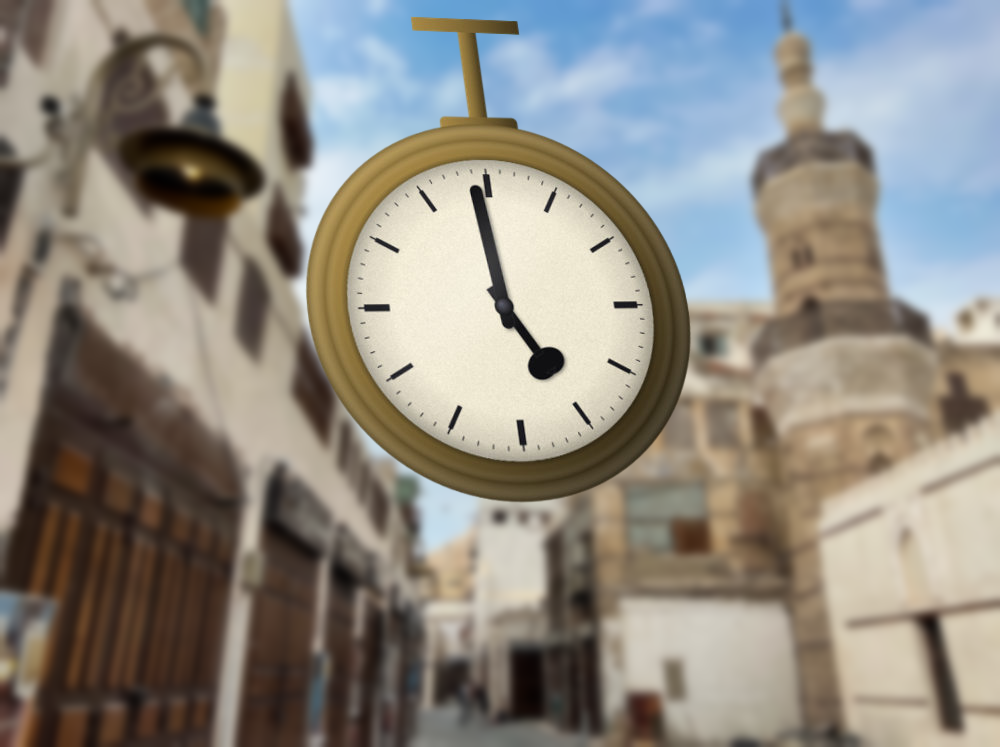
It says 4:59
